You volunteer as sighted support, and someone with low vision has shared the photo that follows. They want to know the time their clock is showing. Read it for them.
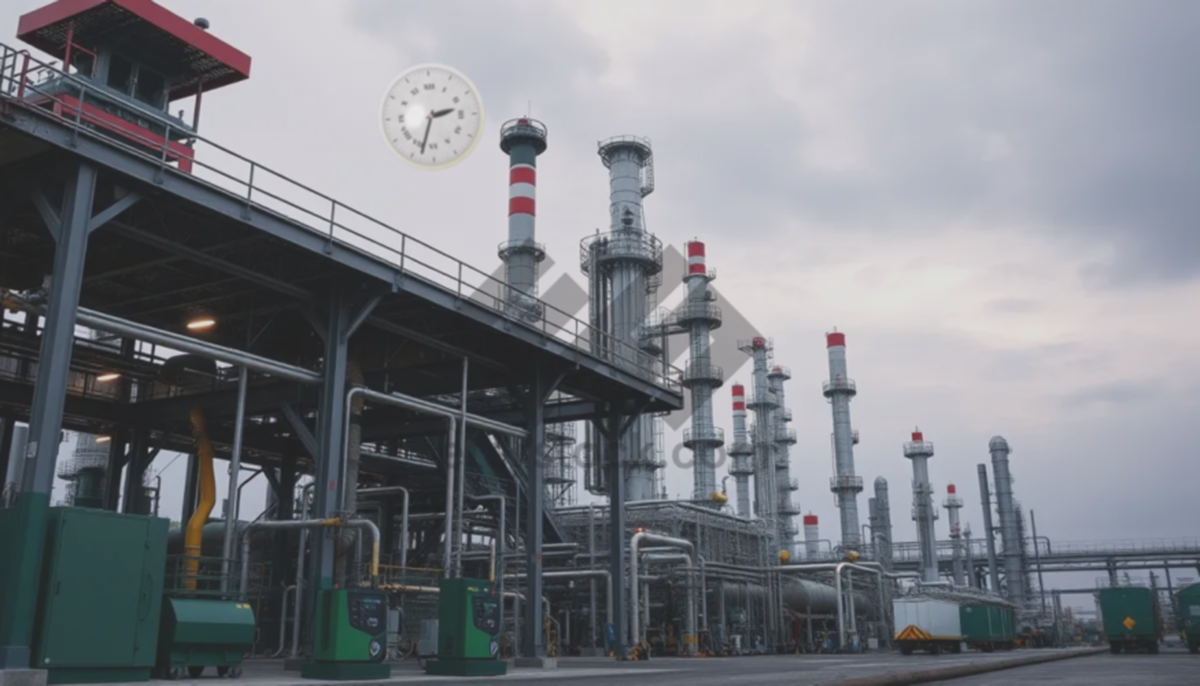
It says 2:33
